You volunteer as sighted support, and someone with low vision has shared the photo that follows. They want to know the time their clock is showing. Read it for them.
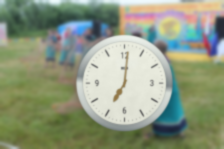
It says 7:01
